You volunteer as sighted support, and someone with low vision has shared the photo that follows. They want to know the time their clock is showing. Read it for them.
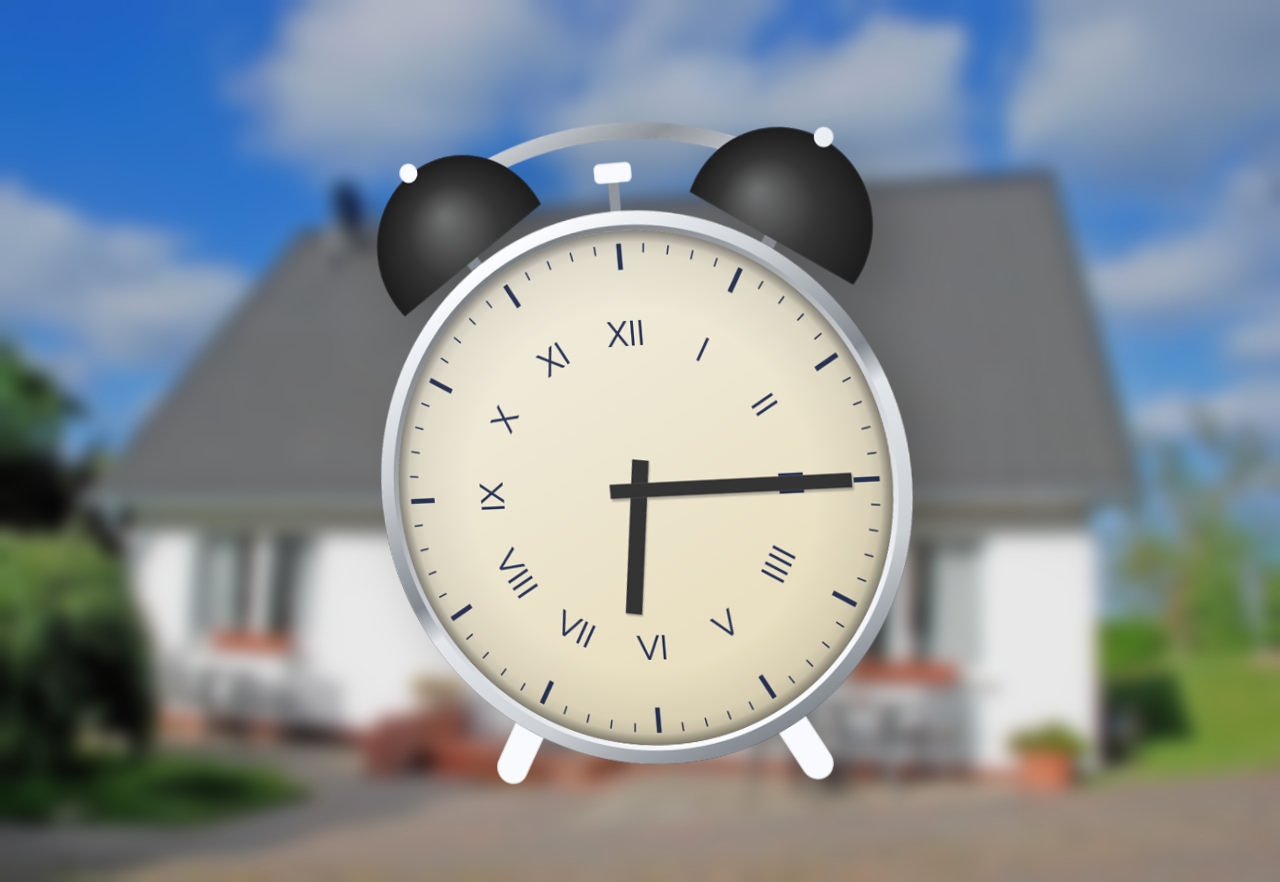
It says 6:15
